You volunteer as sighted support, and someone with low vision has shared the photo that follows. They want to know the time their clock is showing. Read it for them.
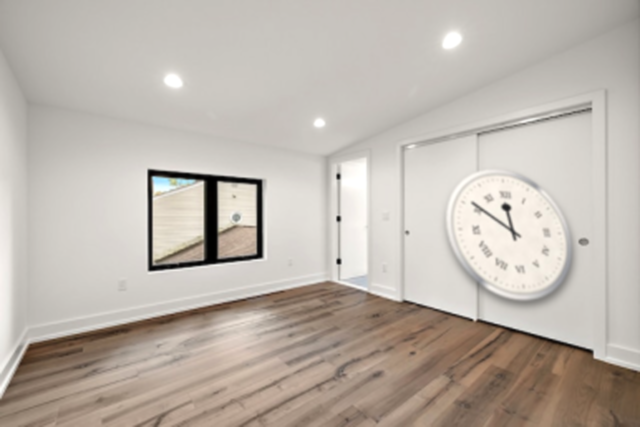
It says 11:51
